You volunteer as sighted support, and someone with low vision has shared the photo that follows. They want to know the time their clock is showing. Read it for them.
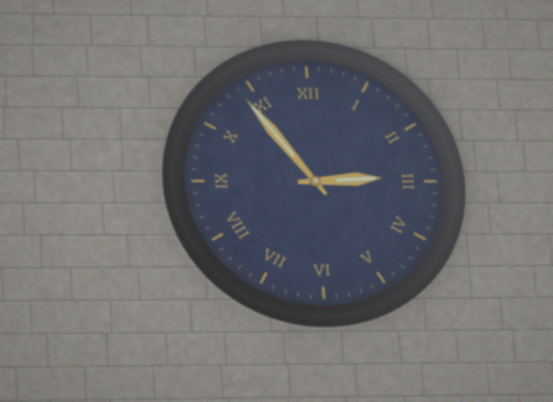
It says 2:54
